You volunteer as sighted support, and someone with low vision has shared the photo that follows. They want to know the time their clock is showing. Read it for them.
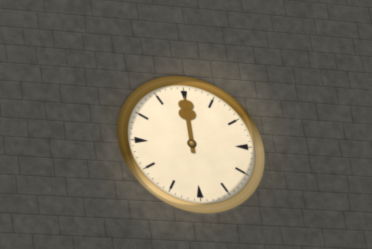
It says 12:00
